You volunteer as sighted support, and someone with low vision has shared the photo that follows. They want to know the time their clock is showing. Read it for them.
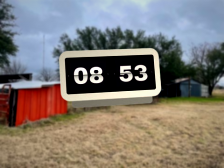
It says 8:53
